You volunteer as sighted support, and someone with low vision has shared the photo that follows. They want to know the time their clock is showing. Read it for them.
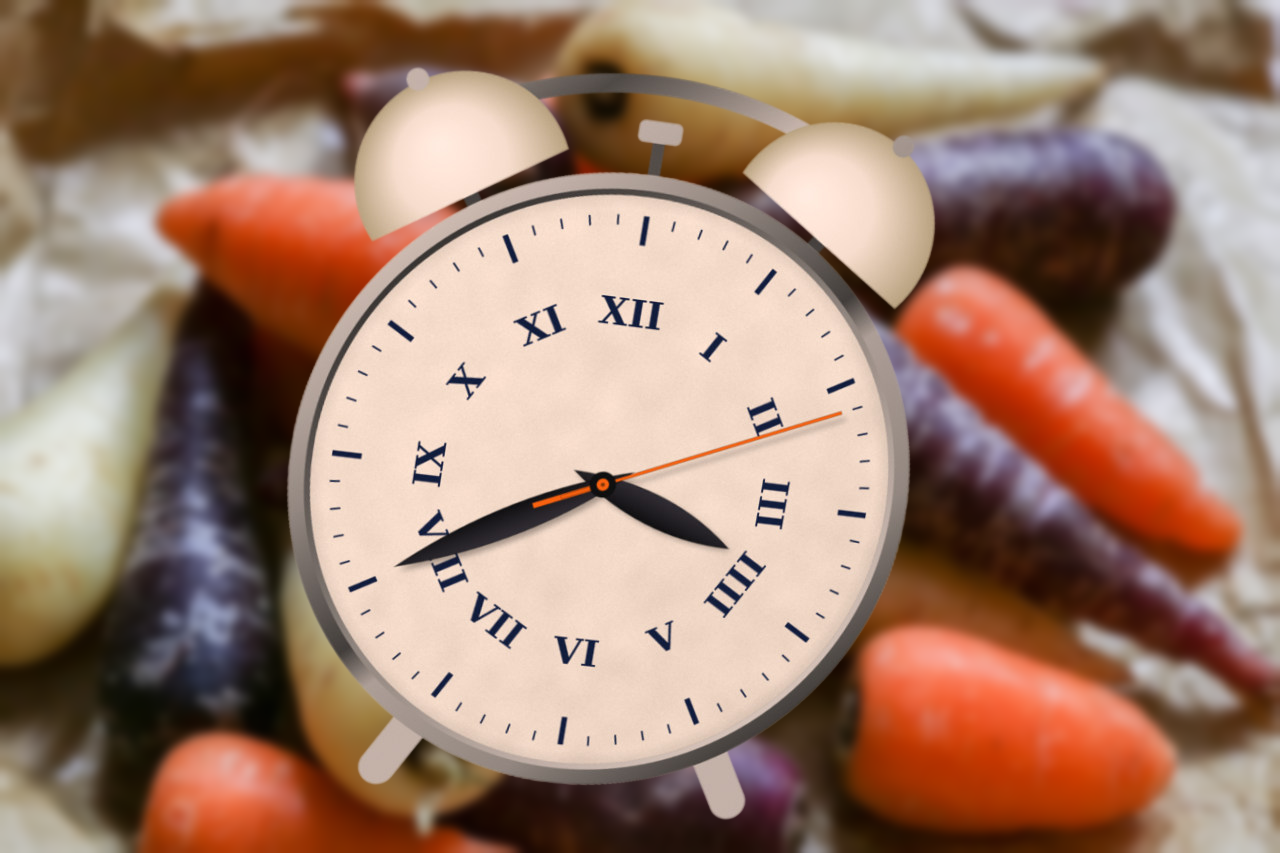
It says 3:40:11
